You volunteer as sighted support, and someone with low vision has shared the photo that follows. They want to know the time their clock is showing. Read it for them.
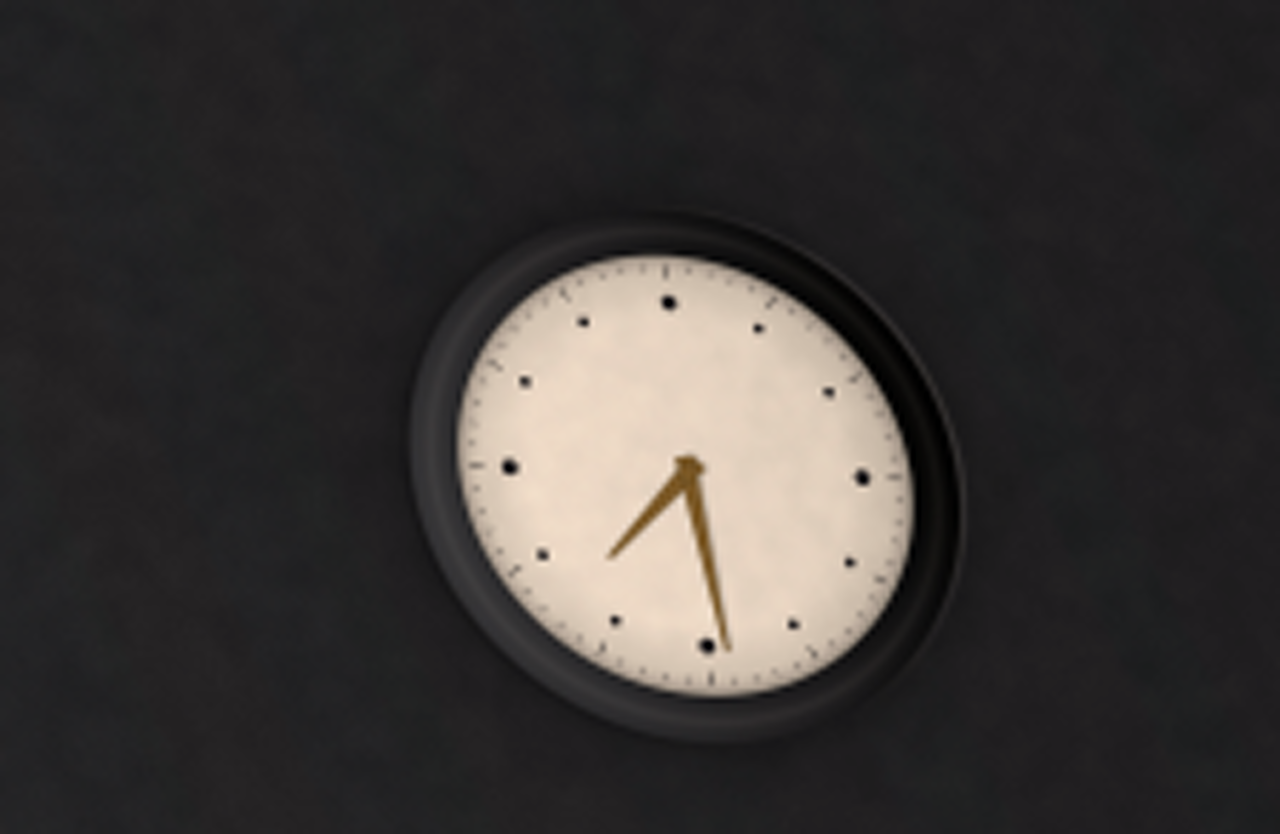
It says 7:29
